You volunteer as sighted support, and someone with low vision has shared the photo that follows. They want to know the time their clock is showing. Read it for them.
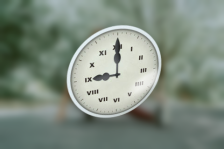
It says 9:00
